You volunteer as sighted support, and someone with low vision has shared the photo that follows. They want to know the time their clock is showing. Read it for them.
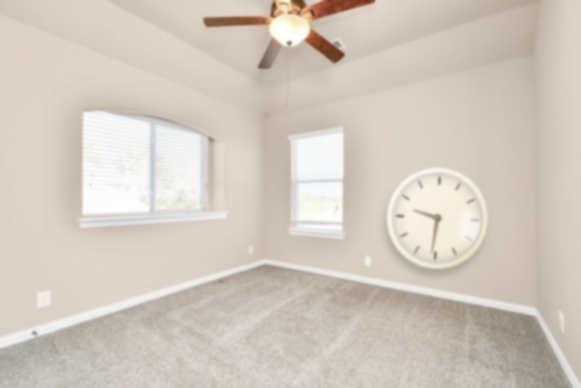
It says 9:31
